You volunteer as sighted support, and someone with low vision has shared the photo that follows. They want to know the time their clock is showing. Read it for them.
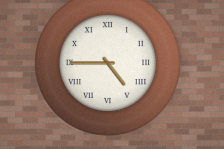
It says 4:45
